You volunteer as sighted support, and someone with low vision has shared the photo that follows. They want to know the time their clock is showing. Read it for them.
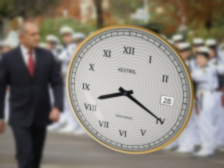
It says 8:20
